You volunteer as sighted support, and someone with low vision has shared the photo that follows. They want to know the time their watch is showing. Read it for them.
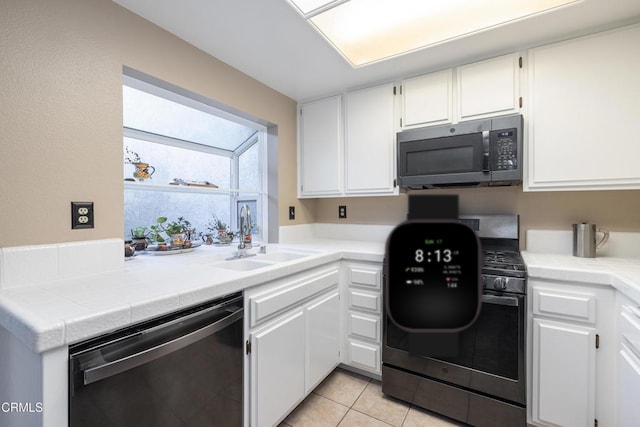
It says 8:13
